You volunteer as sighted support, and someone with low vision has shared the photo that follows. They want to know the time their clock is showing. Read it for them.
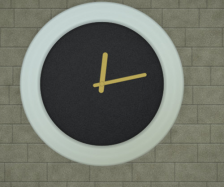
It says 12:13
